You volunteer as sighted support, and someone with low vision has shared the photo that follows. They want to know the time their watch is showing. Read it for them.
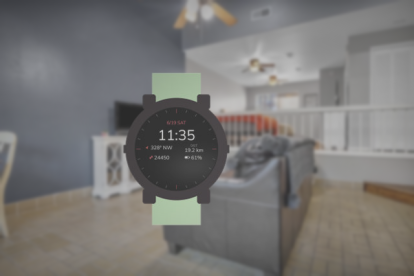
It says 11:35
